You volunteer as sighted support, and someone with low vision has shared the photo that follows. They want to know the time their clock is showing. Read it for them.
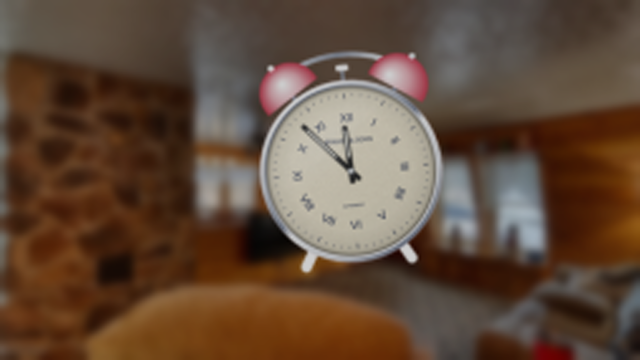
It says 11:53
